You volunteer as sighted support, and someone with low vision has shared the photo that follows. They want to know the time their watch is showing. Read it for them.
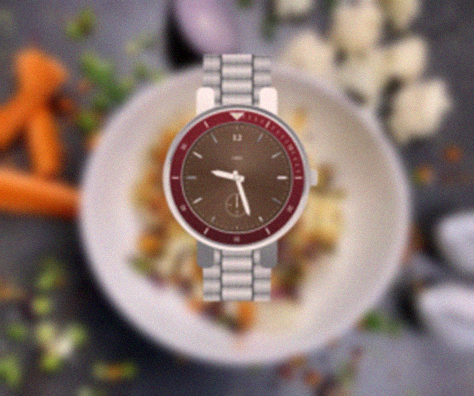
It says 9:27
